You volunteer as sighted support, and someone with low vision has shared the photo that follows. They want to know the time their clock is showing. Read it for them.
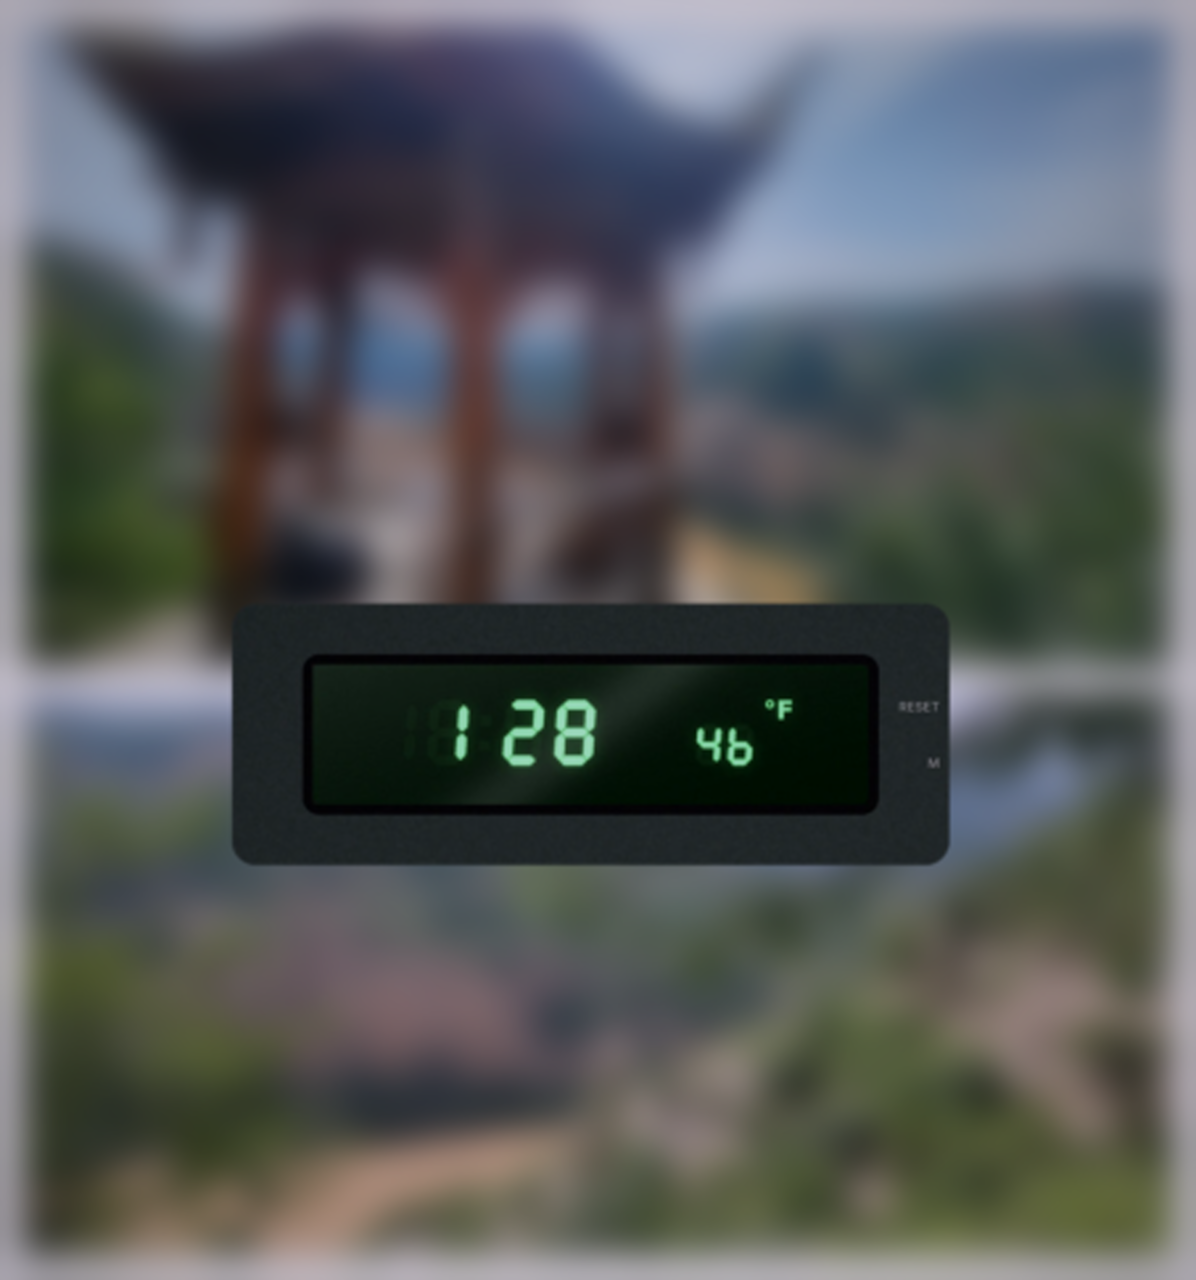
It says 1:28
